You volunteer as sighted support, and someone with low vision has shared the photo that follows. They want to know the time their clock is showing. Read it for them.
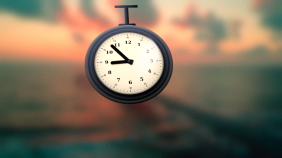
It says 8:53
